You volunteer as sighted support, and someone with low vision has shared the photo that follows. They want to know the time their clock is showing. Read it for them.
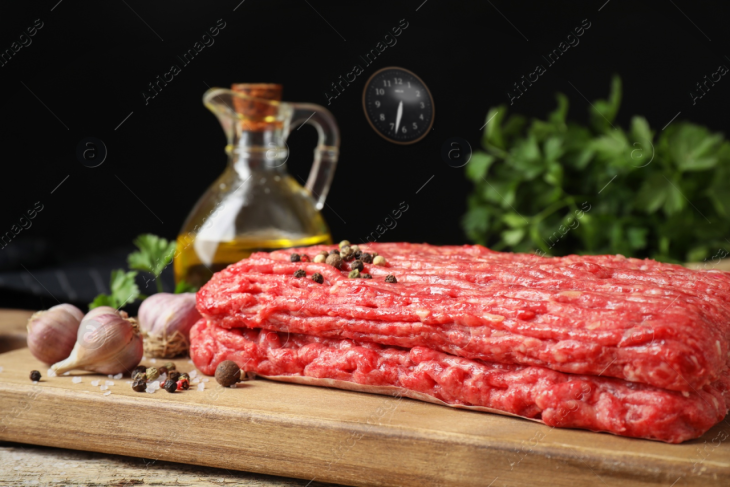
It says 6:33
